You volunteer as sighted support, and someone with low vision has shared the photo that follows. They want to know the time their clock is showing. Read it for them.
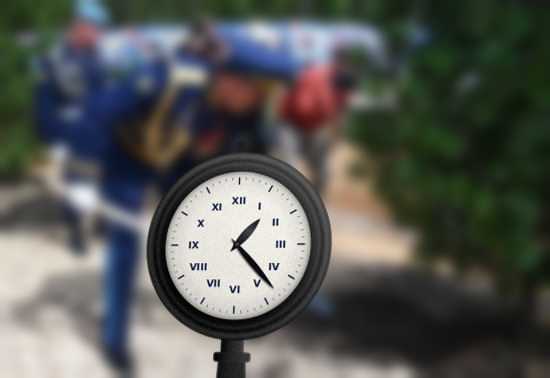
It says 1:23
